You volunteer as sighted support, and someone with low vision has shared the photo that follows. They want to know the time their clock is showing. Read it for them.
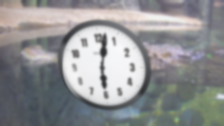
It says 6:02
